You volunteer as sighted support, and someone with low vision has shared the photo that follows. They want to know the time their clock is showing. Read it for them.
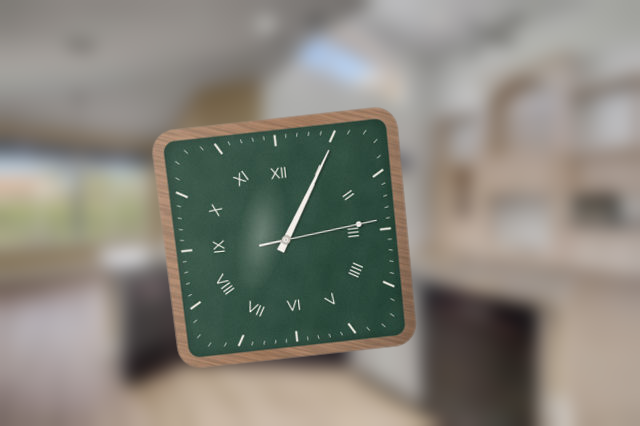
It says 1:05:14
